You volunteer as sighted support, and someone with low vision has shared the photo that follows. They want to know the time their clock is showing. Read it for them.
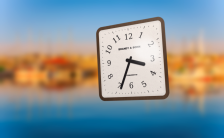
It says 3:34
